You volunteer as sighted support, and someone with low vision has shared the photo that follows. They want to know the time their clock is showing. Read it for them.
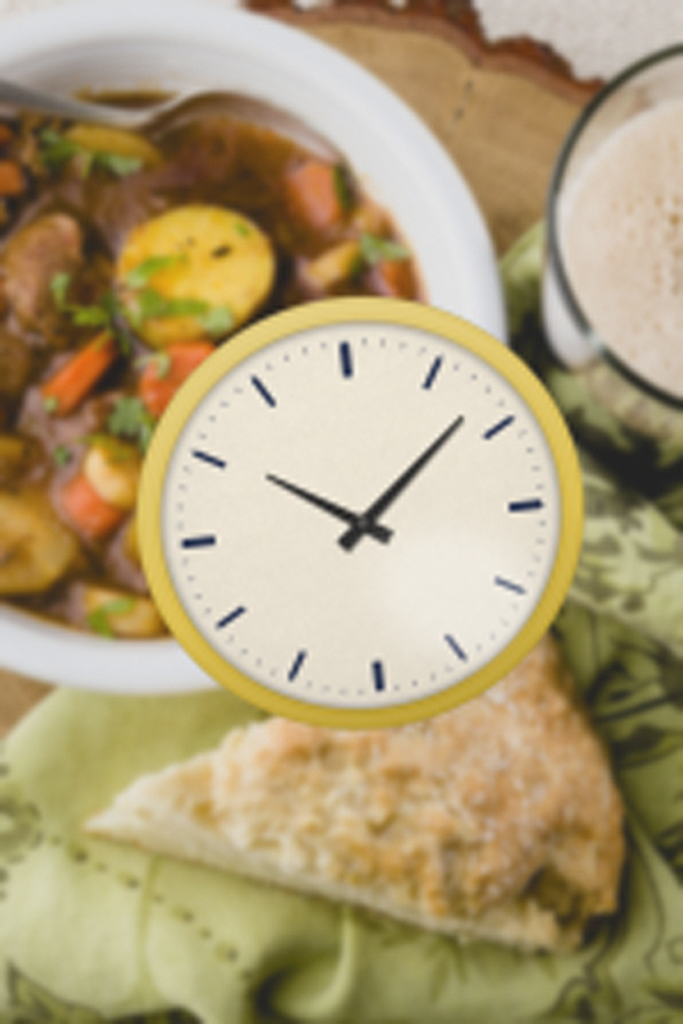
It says 10:08
